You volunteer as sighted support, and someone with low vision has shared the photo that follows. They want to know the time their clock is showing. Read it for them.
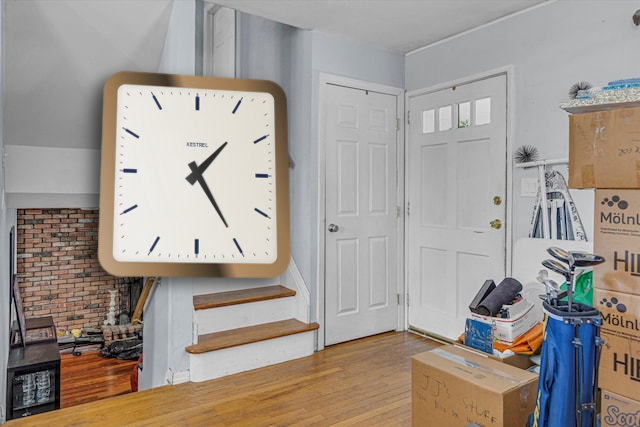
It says 1:25
